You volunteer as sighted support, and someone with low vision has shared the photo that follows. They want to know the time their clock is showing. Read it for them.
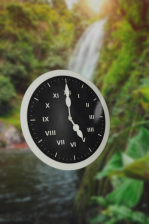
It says 5:00
